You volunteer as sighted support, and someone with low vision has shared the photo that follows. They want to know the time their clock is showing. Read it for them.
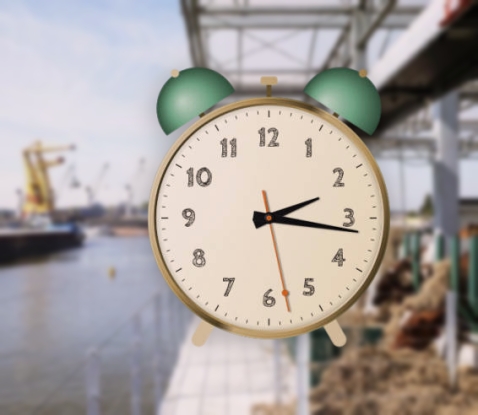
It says 2:16:28
